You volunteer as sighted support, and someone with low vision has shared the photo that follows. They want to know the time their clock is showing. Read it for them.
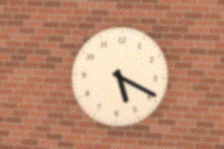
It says 5:19
